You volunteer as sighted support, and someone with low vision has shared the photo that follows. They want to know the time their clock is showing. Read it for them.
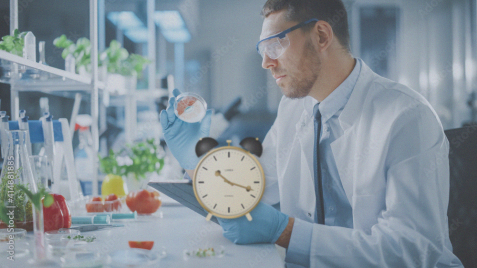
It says 10:18
